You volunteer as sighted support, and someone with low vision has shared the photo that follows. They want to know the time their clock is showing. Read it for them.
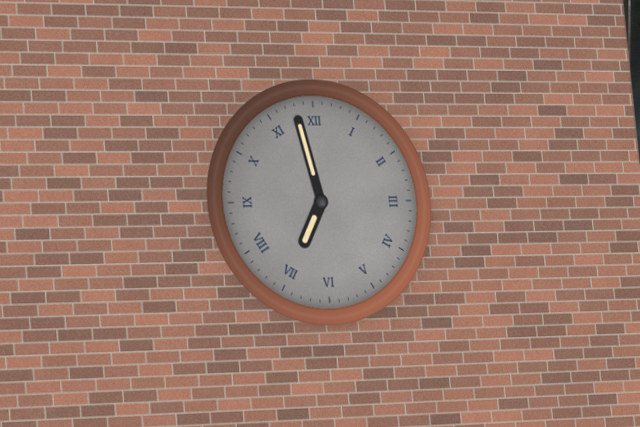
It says 6:58
